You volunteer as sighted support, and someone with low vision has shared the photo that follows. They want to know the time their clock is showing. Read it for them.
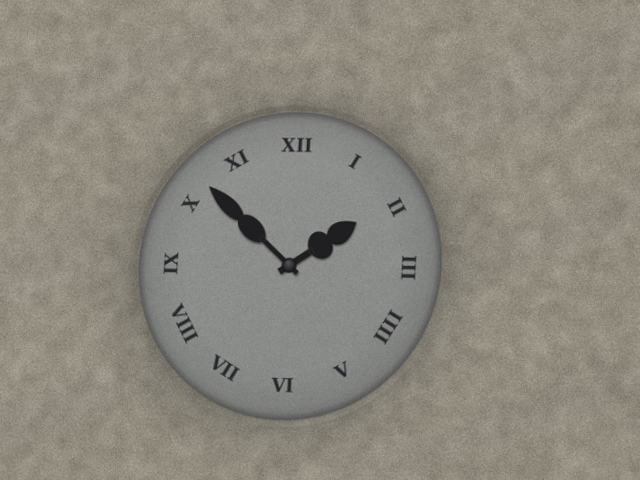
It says 1:52
